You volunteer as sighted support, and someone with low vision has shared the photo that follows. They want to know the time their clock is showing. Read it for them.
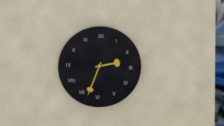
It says 2:33
